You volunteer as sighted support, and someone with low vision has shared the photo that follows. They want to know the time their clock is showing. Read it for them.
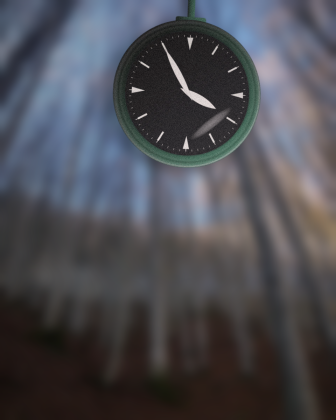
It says 3:55
